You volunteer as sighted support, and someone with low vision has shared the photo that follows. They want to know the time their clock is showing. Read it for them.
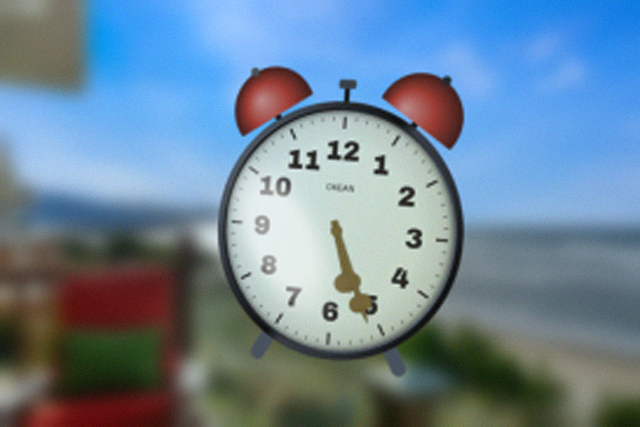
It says 5:26
